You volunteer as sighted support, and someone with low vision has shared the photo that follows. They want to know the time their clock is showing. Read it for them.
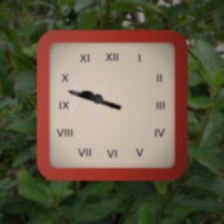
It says 9:48
